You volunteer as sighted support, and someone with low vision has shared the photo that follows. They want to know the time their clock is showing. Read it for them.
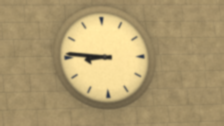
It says 8:46
